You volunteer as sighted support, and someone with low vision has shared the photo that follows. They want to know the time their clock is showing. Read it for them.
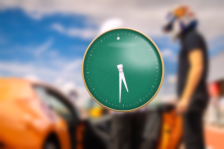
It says 5:31
